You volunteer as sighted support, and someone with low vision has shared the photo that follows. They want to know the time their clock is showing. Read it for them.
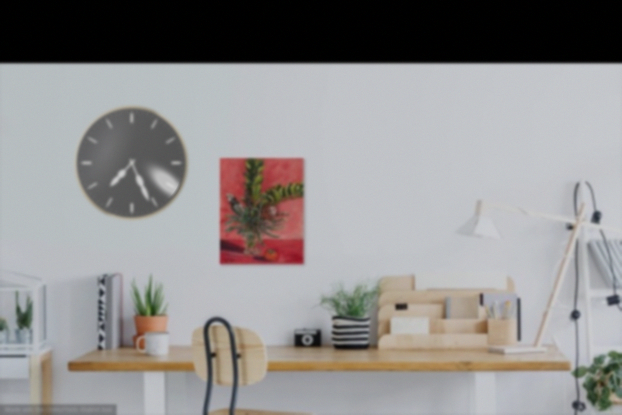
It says 7:26
